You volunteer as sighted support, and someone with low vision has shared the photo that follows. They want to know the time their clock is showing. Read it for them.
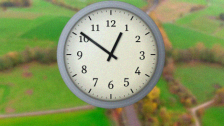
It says 12:51
